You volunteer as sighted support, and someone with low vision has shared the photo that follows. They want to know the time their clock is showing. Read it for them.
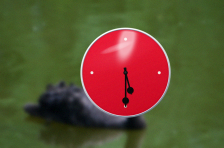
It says 5:30
